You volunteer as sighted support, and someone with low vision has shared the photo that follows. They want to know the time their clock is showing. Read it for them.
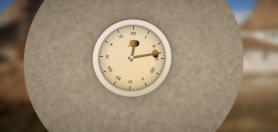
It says 12:13
